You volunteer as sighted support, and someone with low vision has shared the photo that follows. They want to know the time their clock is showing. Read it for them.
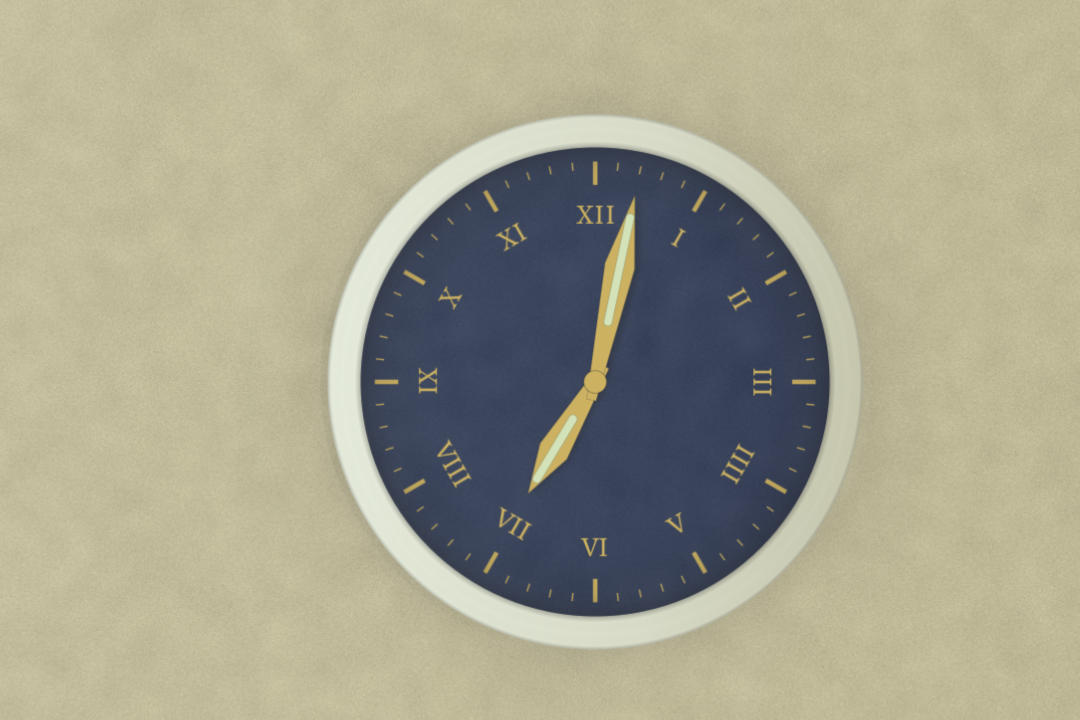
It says 7:02
